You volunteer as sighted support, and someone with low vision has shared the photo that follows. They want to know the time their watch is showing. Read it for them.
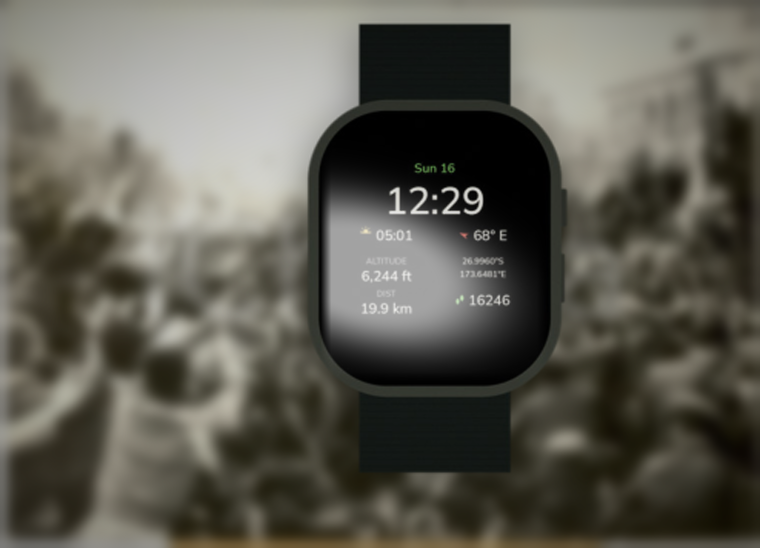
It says 12:29
